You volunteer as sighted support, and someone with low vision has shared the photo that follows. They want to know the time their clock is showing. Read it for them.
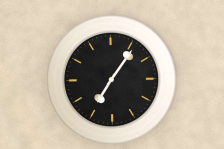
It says 7:06
